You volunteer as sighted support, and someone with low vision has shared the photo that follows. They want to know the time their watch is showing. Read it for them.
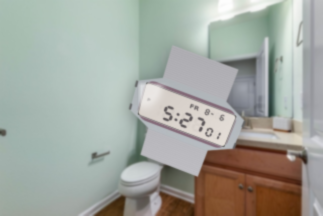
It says 5:27:01
